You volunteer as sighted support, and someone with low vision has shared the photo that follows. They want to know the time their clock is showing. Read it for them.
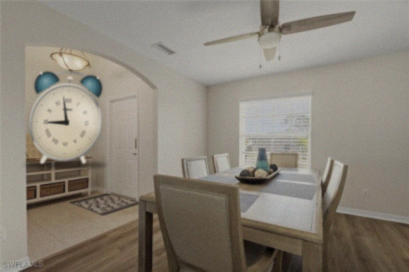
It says 8:58
